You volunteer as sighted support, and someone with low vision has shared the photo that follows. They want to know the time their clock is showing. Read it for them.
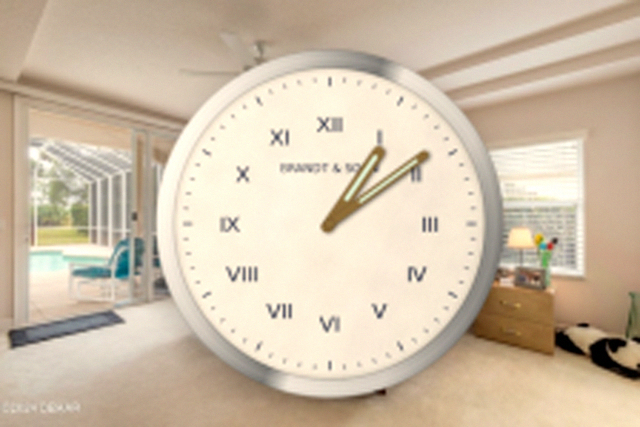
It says 1:09
